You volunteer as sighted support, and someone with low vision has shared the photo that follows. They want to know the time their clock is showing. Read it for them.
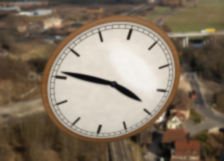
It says 3:46
